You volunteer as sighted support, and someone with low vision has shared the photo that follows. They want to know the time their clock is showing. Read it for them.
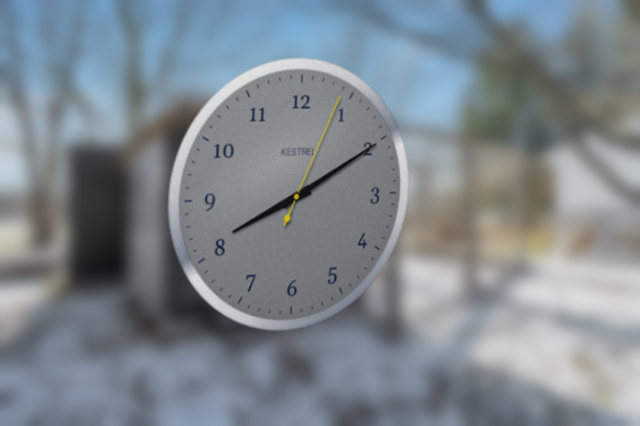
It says 8:10:04
